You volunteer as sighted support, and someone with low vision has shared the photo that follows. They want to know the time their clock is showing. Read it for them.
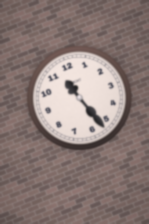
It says 11:27
